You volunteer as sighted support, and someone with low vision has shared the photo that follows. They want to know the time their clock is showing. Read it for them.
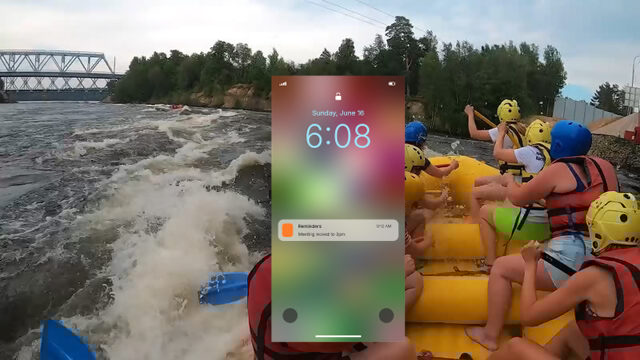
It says 6:08
